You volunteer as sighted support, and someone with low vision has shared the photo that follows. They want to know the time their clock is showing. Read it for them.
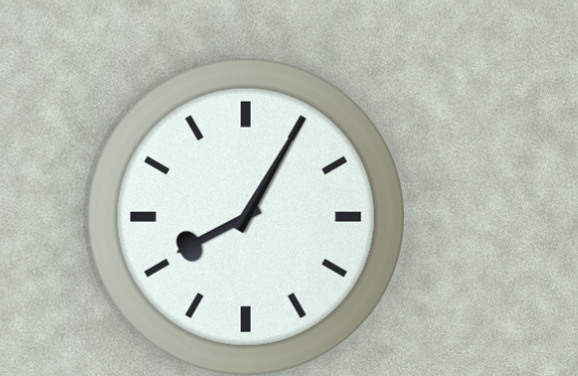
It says 8:05
